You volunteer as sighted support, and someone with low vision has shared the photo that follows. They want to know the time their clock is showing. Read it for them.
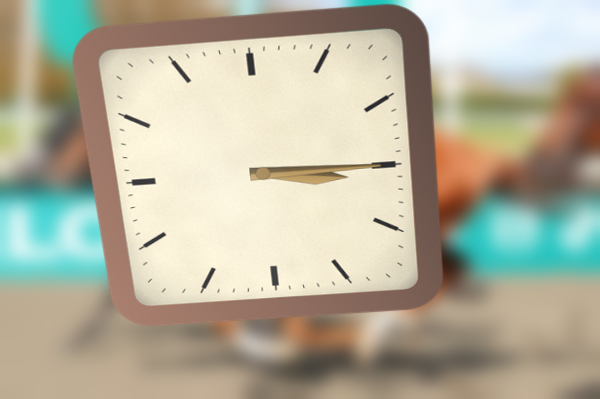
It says 3:15
